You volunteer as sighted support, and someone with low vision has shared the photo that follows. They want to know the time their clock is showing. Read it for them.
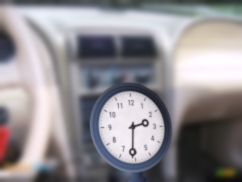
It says 2:31
